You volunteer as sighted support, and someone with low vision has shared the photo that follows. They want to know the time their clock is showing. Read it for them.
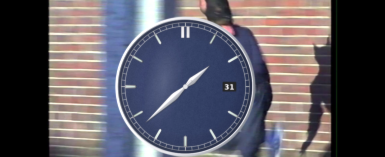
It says 1:38
